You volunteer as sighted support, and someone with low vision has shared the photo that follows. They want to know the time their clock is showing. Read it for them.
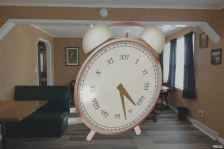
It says 4:27
